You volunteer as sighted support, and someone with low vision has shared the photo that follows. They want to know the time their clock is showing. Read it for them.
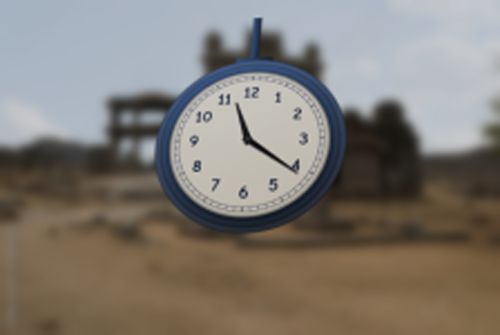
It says 11:21
